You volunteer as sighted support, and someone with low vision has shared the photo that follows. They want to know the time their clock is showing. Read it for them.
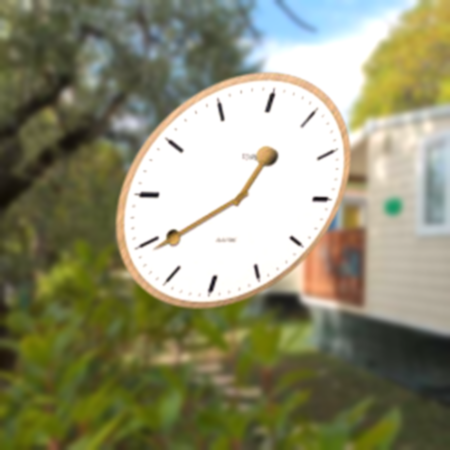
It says 12:39
